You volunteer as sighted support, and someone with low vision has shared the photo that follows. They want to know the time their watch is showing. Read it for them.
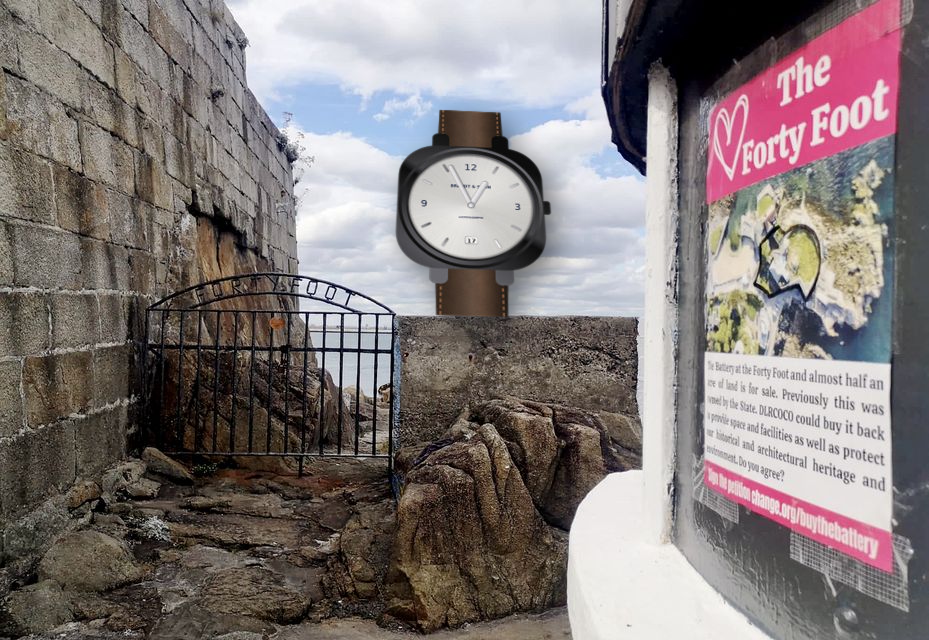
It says 12:56
